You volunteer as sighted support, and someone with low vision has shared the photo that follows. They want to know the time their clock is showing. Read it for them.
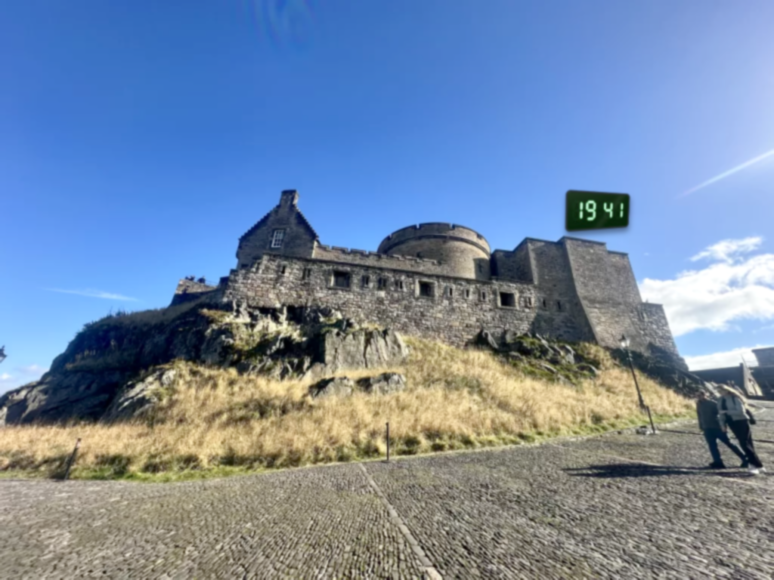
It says 19:41
